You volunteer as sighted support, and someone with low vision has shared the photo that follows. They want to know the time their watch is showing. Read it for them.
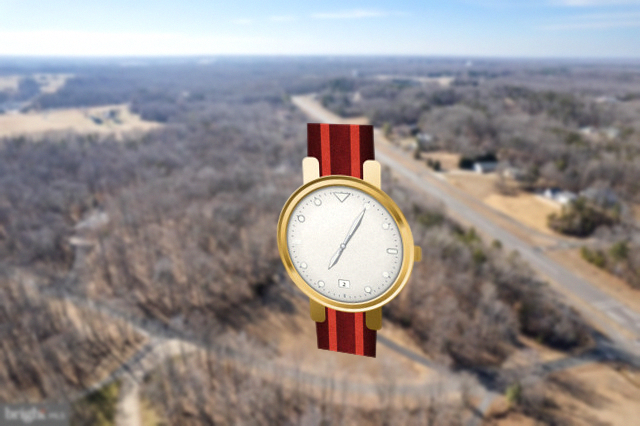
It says 7:05
